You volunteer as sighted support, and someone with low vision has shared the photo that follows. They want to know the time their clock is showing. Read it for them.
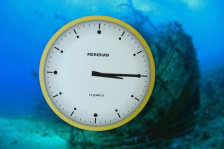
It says 3:15
